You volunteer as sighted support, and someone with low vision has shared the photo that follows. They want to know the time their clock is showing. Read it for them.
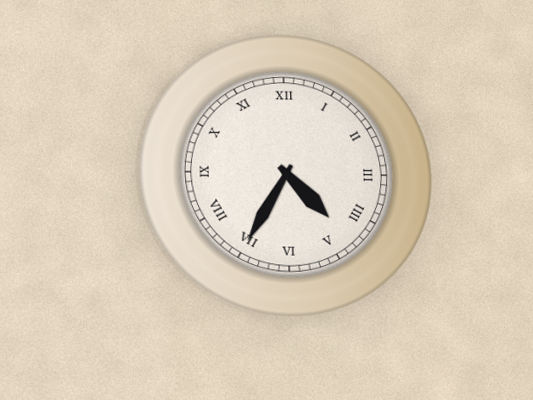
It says 4:35
